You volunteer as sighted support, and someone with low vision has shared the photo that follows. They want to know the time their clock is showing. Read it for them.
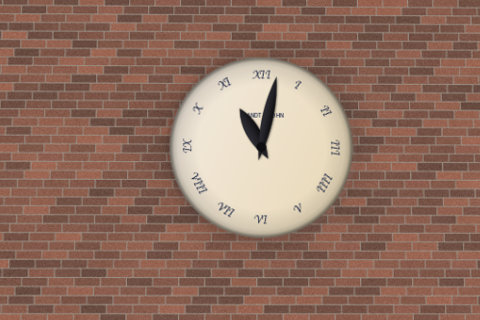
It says 11:02
